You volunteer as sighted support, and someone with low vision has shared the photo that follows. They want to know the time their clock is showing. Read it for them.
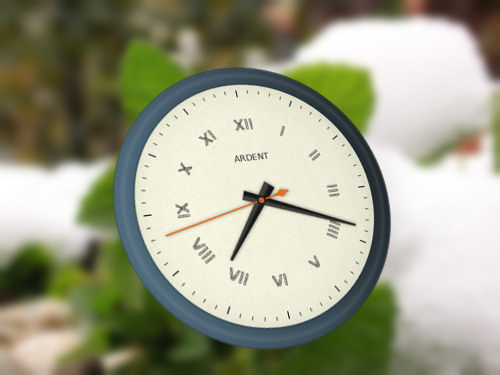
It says 7:18:43
